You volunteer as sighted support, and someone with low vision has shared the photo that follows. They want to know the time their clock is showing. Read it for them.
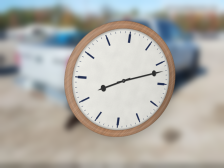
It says 8:12
